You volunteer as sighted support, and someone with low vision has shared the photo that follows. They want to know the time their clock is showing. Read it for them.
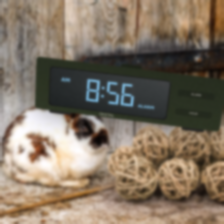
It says 8:56
